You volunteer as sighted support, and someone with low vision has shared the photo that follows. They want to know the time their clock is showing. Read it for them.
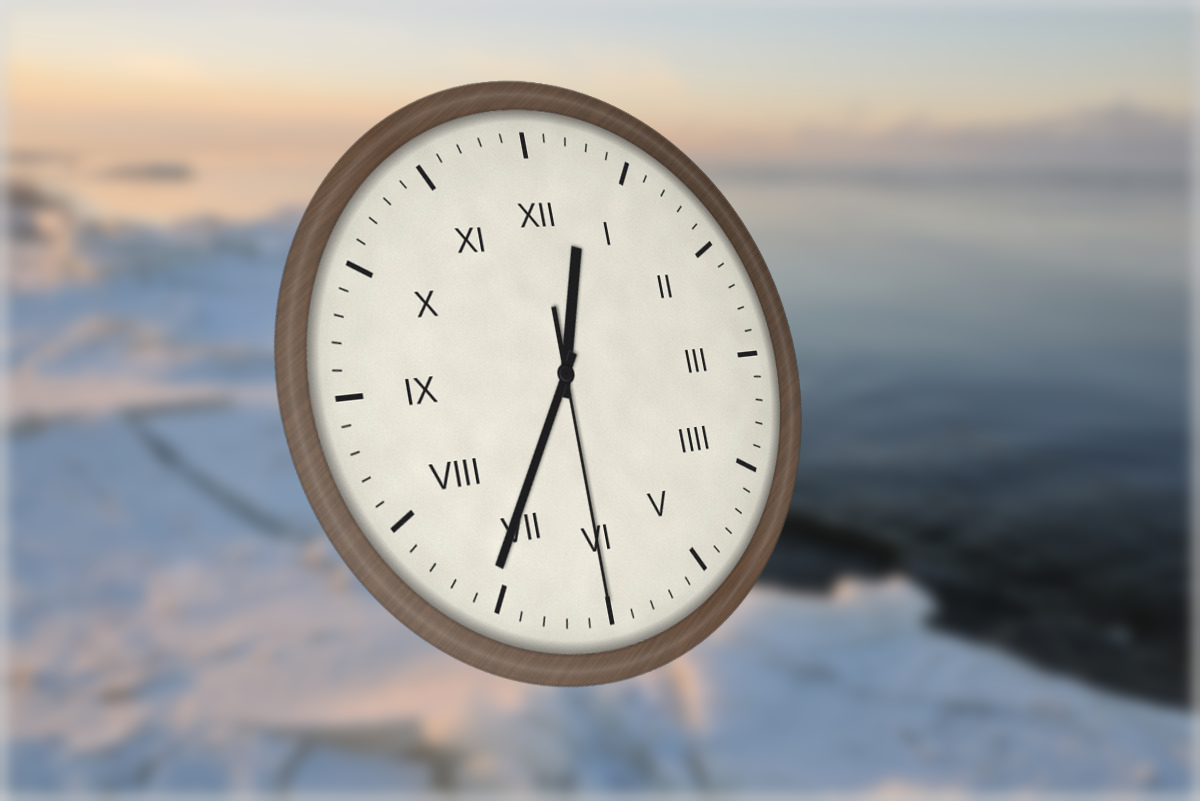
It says 12:35:30
